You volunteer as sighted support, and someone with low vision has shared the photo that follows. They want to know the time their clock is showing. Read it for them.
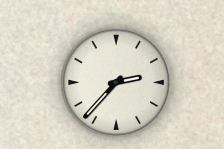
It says 2:37
